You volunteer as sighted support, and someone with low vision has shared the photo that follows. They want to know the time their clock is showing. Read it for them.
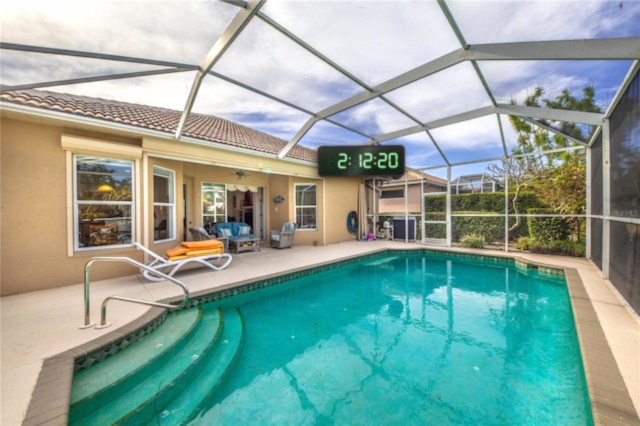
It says 2:12:20
